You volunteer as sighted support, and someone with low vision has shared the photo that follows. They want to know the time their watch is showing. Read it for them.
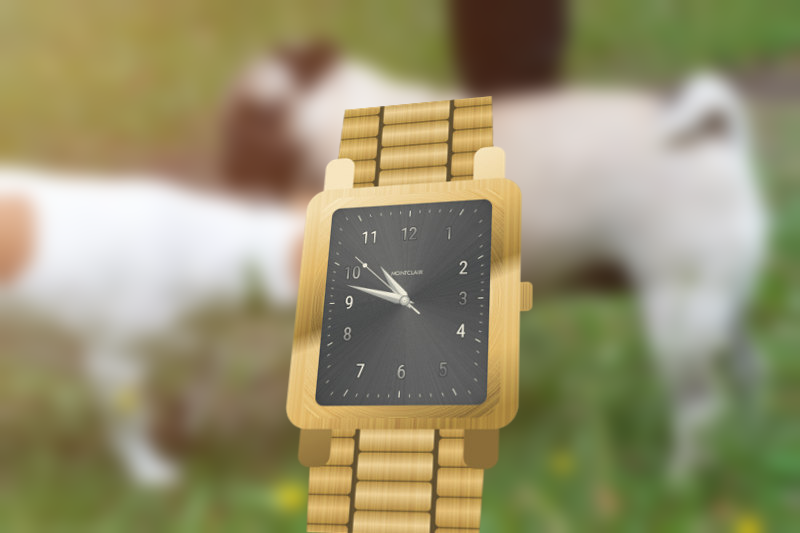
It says 10:47:52
